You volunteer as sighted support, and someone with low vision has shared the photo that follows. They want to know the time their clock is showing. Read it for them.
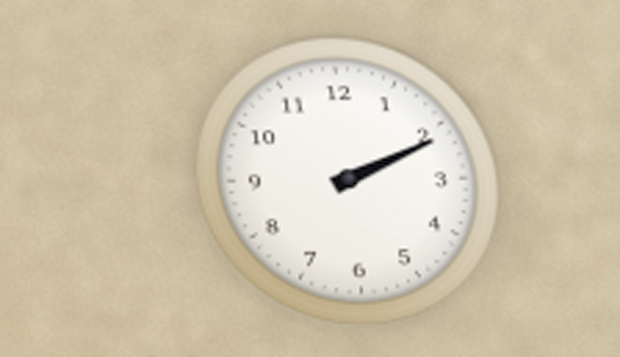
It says 2:11
